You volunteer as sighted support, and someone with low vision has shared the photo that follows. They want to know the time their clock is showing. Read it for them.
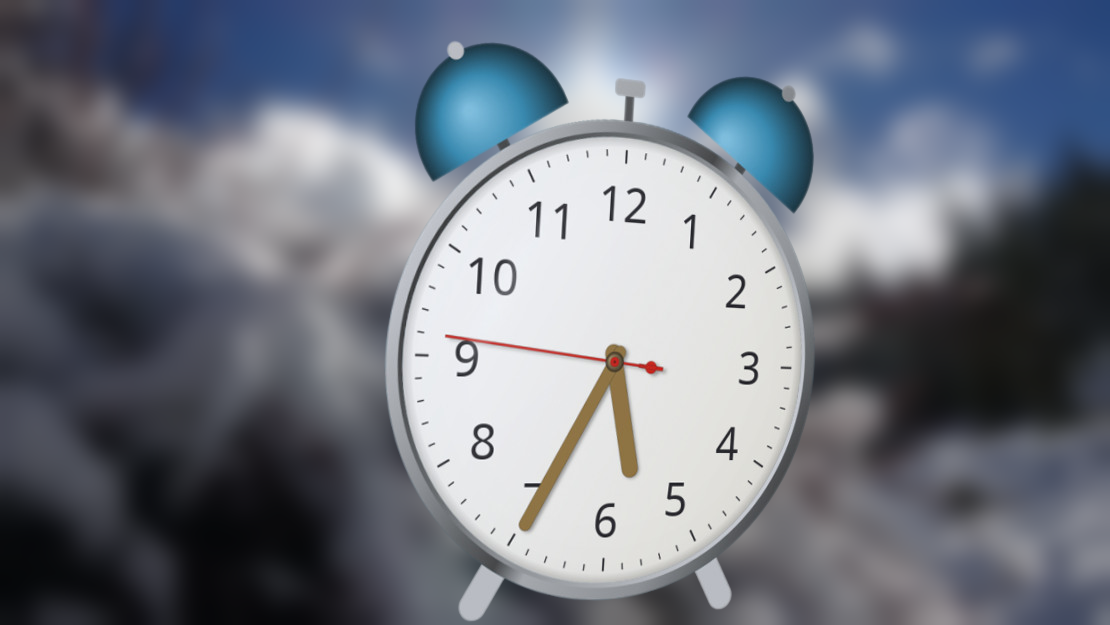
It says 5:34:46
